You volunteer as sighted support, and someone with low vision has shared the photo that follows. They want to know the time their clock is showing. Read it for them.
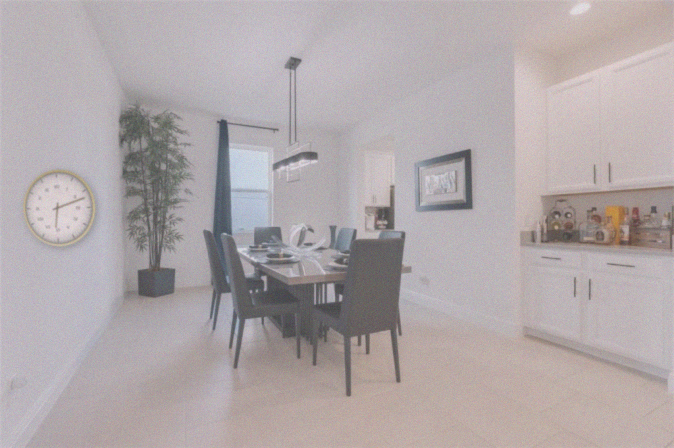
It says 6:12
